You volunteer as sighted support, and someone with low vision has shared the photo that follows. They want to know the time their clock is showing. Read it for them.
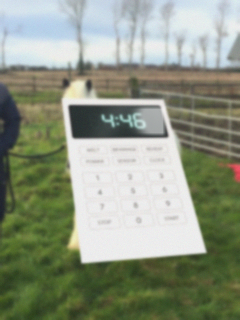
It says 4:46
